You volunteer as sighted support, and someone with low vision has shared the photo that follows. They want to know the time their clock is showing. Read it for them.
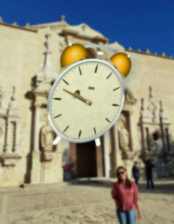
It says 9:48
